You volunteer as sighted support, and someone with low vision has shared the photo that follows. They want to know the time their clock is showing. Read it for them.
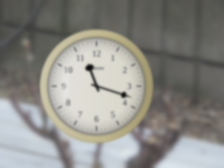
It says 11:18
